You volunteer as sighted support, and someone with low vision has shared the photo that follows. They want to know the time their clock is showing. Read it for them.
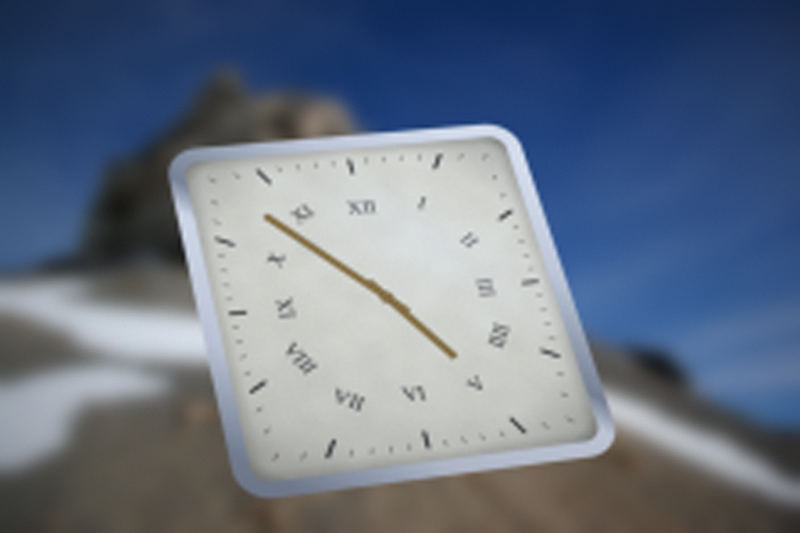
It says 4:53
